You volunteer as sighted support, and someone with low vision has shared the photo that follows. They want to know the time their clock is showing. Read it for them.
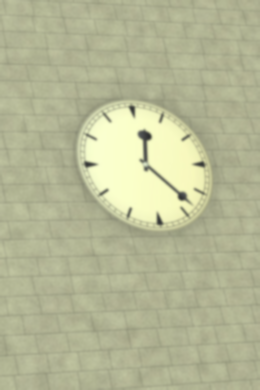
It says 12:23
